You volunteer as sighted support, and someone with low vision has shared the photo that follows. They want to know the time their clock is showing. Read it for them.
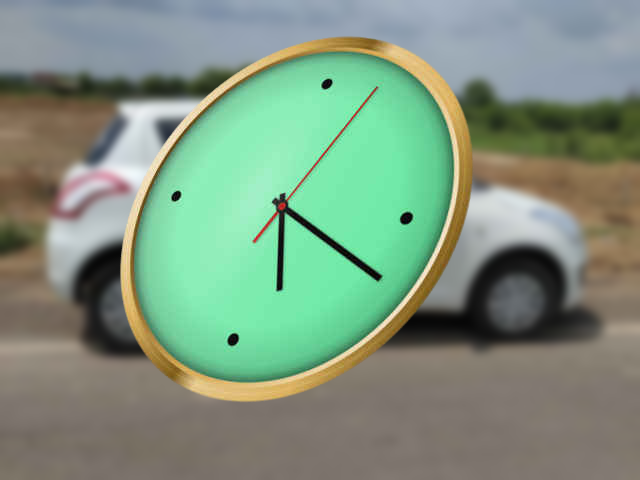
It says 5:19:04
